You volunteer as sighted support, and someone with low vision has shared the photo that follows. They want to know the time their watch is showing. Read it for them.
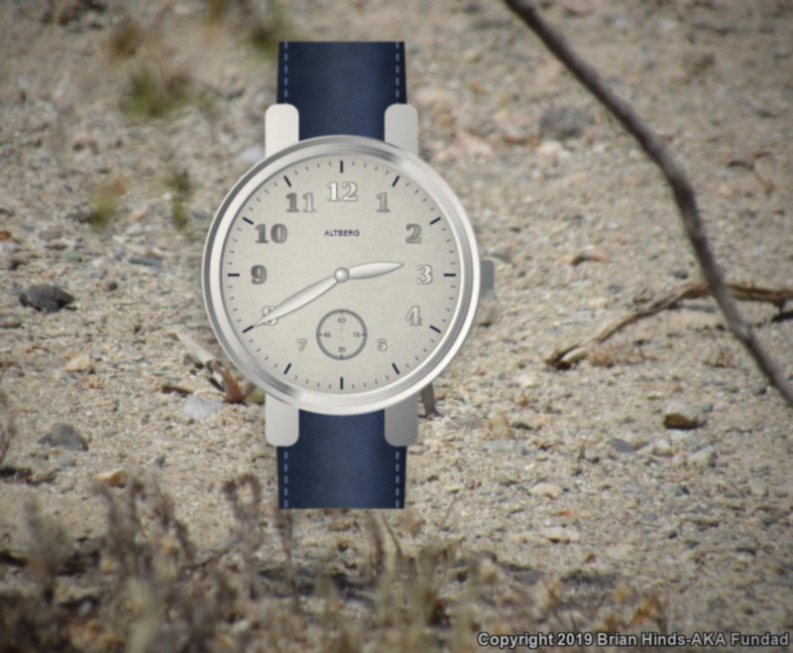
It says 2:40
